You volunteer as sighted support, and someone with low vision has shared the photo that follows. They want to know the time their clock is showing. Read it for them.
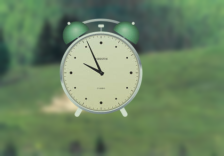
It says 9:56
